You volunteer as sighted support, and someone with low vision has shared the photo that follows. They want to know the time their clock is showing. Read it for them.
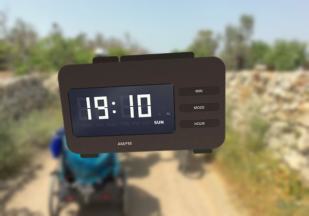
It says 19:10
